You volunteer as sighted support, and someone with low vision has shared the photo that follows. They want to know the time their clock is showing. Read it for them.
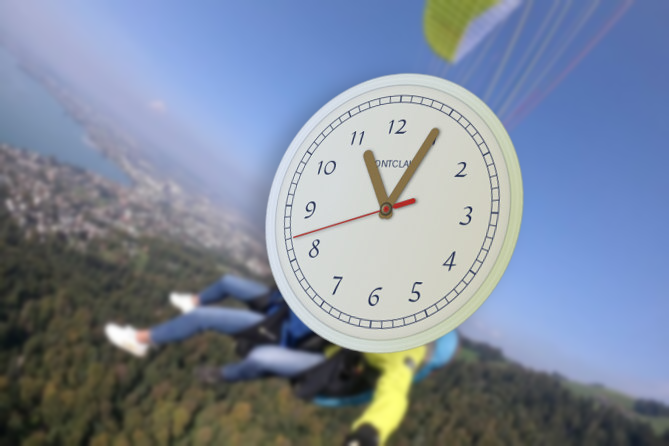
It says 11:04:42
